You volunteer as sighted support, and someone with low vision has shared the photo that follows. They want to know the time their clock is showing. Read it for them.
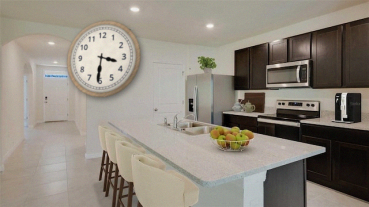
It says 3:31
